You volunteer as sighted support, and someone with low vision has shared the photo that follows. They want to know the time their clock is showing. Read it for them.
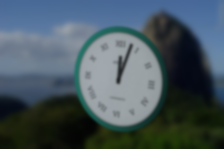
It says 12:03
